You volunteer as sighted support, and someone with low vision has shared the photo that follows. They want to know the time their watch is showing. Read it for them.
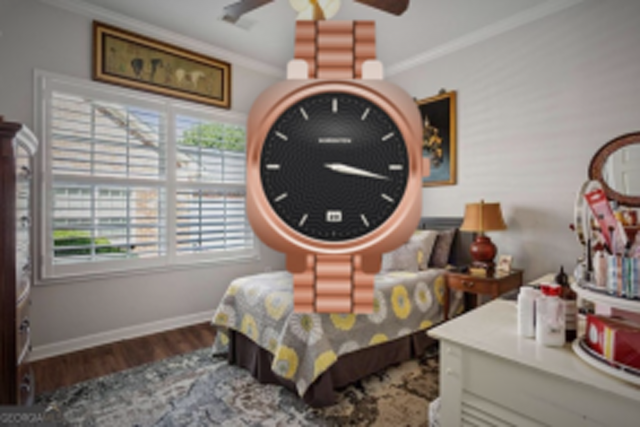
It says 3:17
